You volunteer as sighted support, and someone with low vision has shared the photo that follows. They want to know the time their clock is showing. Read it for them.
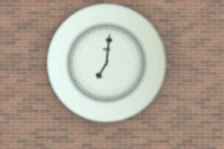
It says 7:01
